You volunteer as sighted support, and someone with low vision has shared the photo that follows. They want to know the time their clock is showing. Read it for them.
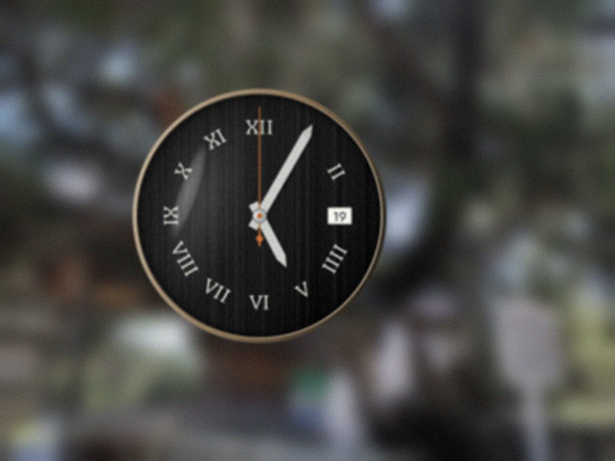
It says 5:05:00
